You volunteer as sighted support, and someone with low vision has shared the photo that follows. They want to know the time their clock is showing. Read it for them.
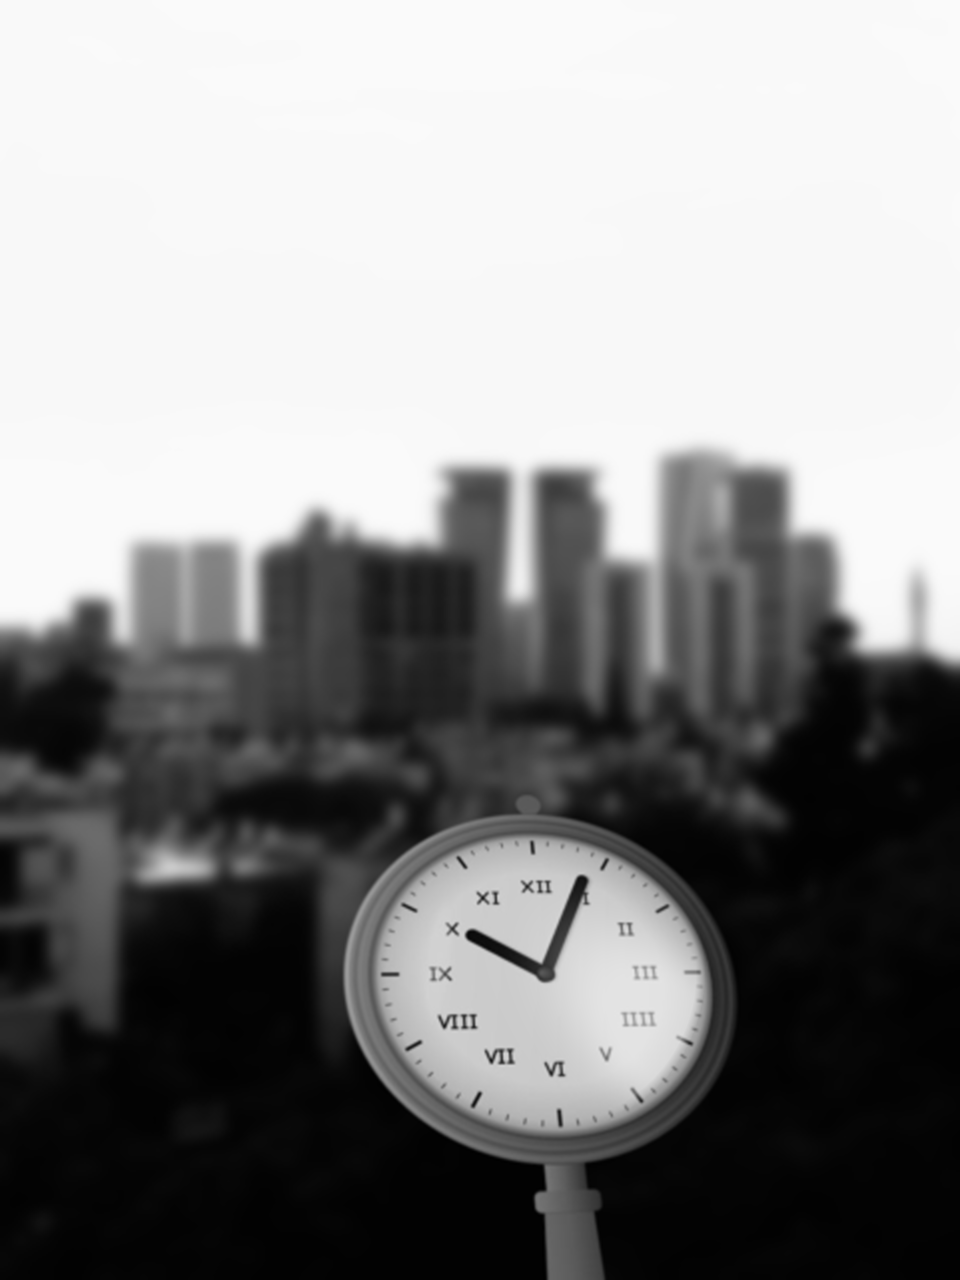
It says 10:04
